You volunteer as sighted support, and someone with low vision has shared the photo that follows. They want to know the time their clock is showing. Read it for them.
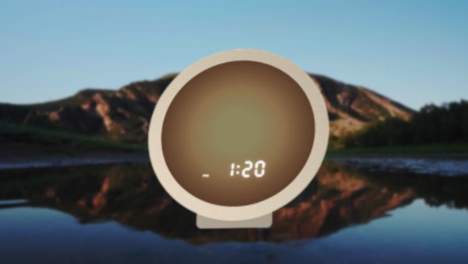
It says 1:20
